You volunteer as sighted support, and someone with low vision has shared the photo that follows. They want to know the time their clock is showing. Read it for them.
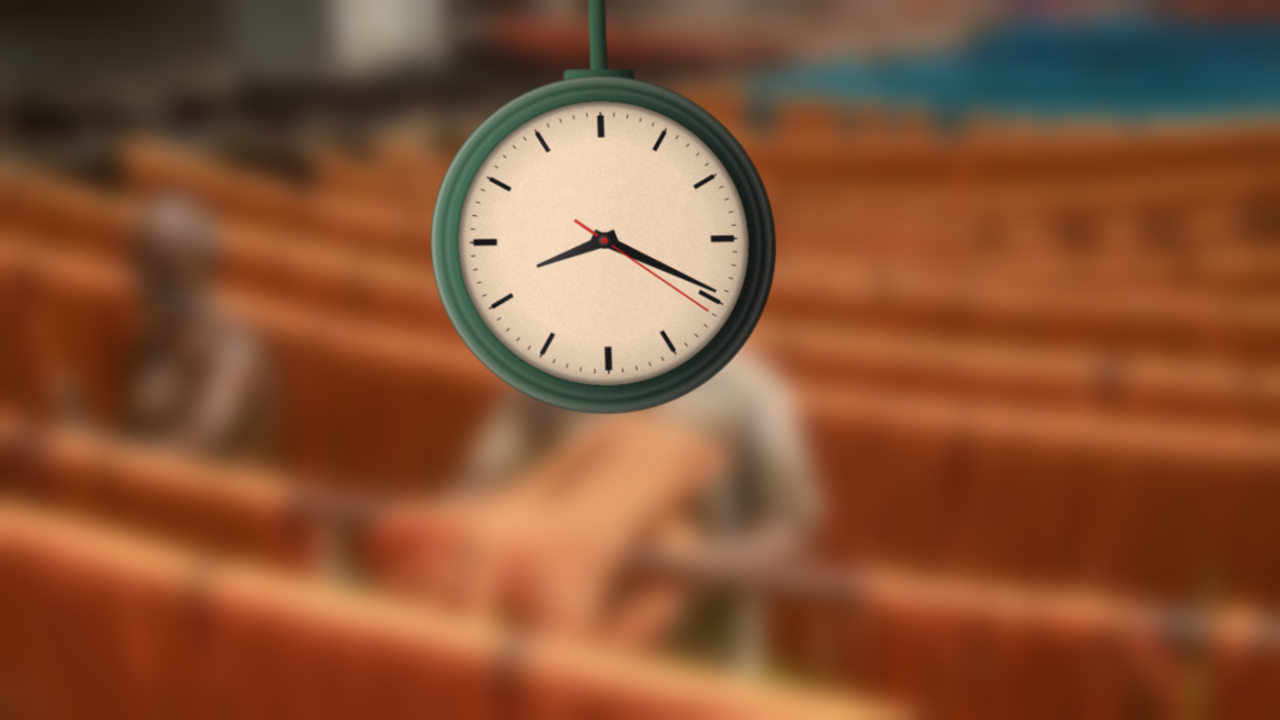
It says 8:19:21
